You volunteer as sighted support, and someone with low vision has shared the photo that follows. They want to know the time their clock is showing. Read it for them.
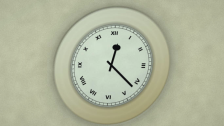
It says 12:22
